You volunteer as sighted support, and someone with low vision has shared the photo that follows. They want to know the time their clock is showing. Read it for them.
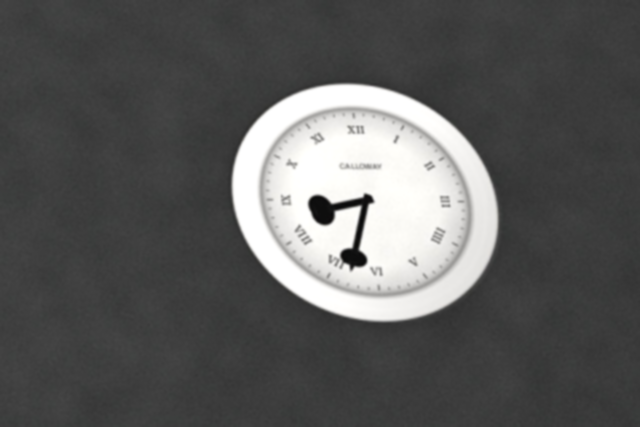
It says 8:33
